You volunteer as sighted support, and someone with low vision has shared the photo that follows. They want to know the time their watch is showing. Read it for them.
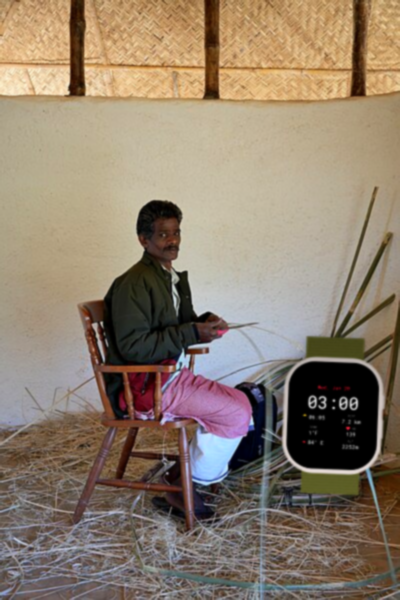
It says 3:00
